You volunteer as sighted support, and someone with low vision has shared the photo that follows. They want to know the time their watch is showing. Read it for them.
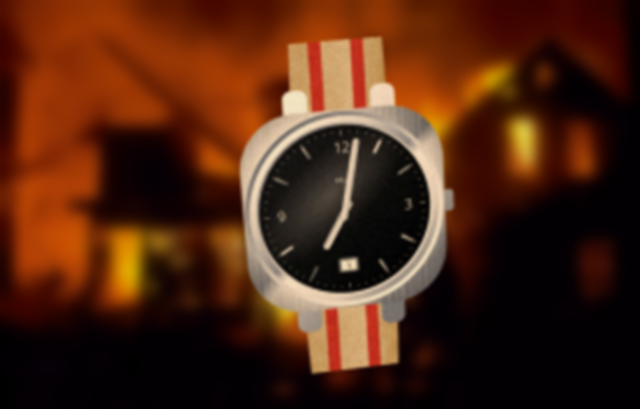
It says 7:02
